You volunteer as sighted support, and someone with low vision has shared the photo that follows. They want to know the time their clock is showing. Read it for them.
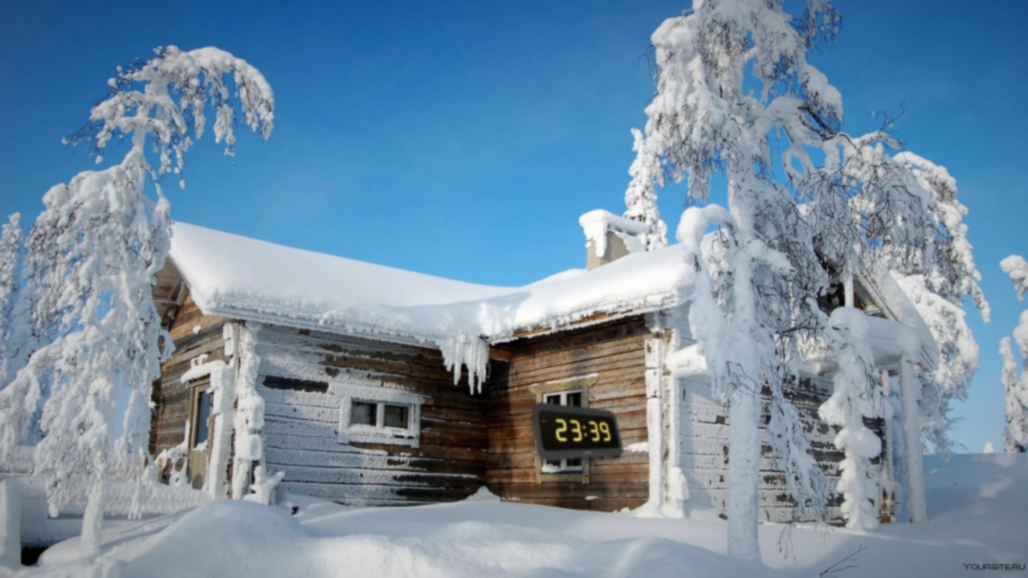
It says 23:39
